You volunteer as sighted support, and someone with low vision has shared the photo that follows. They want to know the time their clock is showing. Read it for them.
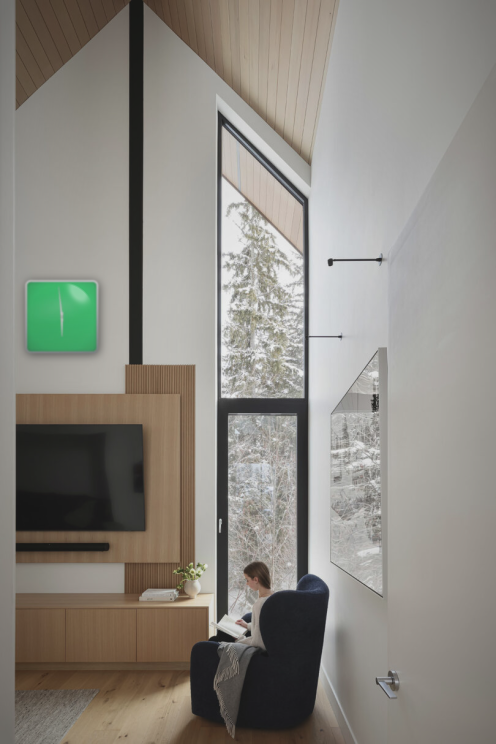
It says 5:59
